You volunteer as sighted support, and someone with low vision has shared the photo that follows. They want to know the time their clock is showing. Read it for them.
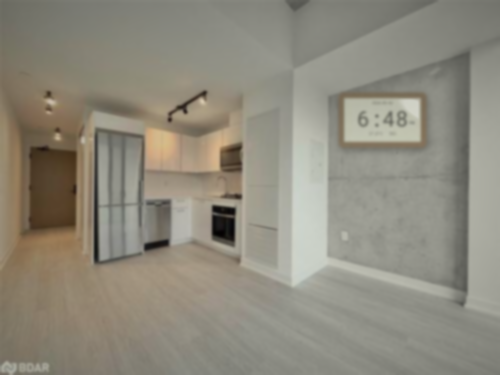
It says 6:48
